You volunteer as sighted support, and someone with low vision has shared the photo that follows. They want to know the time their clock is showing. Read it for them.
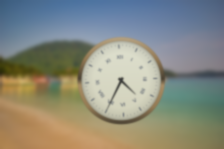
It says 4:35
